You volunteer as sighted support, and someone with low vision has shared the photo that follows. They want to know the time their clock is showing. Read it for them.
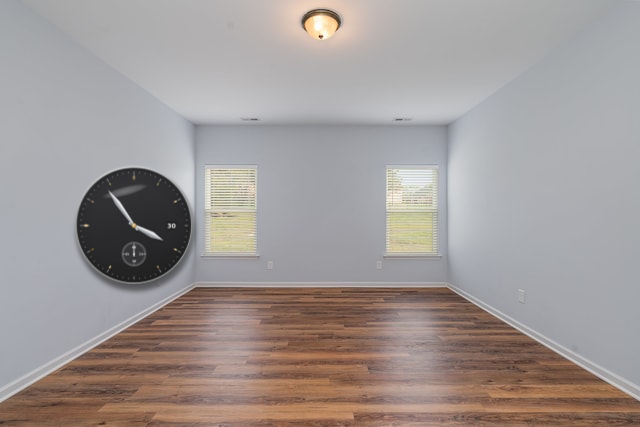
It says 3:54
